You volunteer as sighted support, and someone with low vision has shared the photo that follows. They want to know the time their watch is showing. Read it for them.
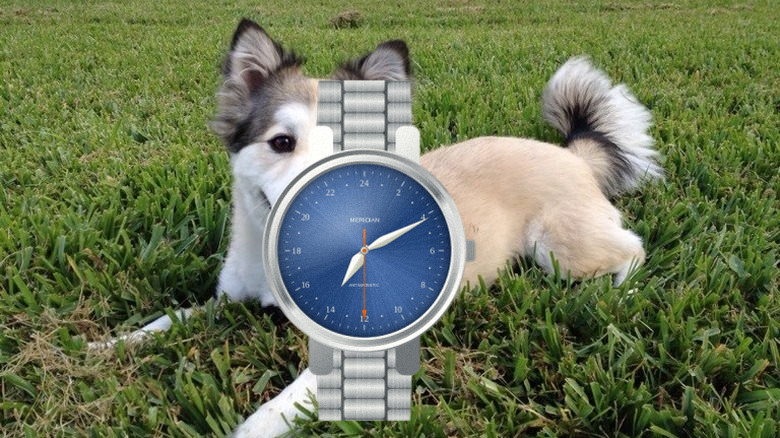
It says 14:10:30
